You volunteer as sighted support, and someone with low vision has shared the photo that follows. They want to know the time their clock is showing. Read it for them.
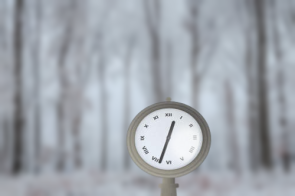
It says 12:33
